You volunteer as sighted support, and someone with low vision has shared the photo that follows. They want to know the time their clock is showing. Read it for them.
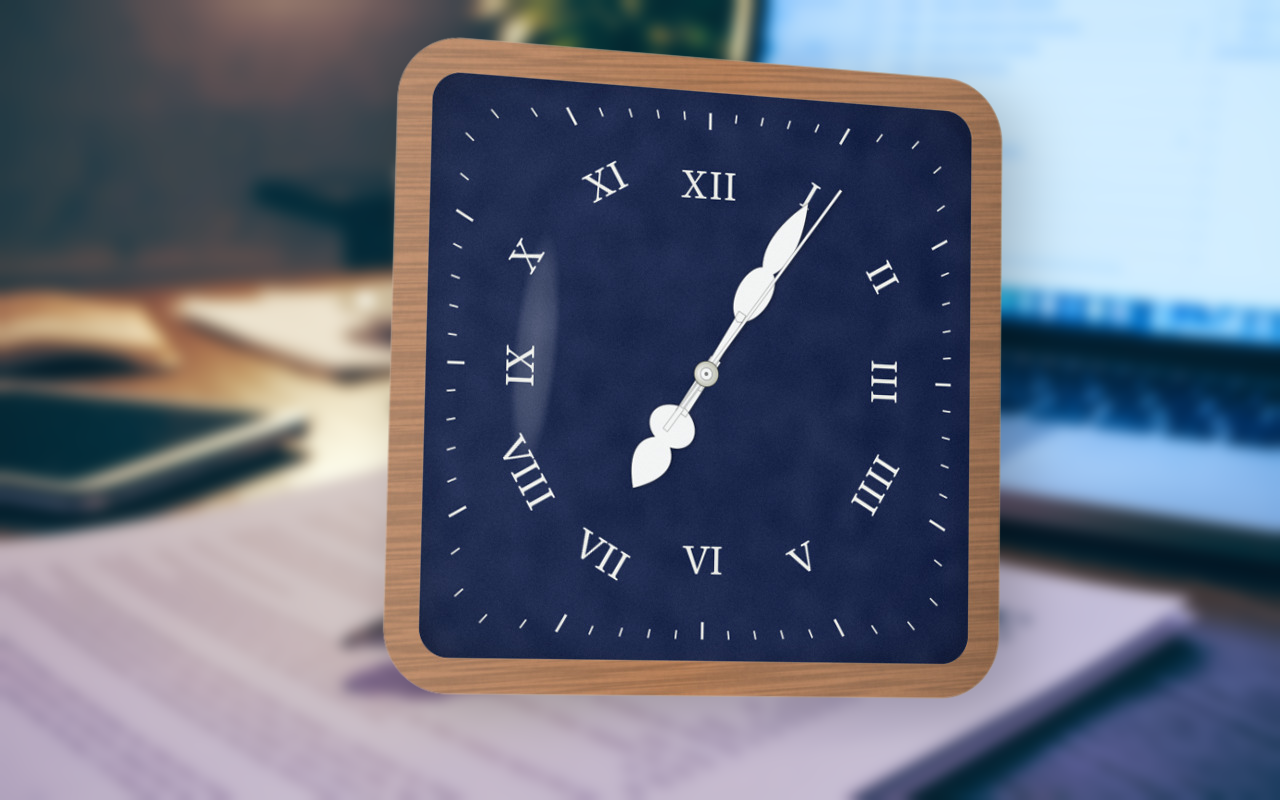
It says 7:05:06
